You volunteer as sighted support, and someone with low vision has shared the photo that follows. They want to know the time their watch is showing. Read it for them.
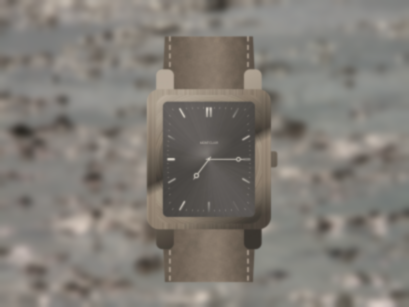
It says 7:15
